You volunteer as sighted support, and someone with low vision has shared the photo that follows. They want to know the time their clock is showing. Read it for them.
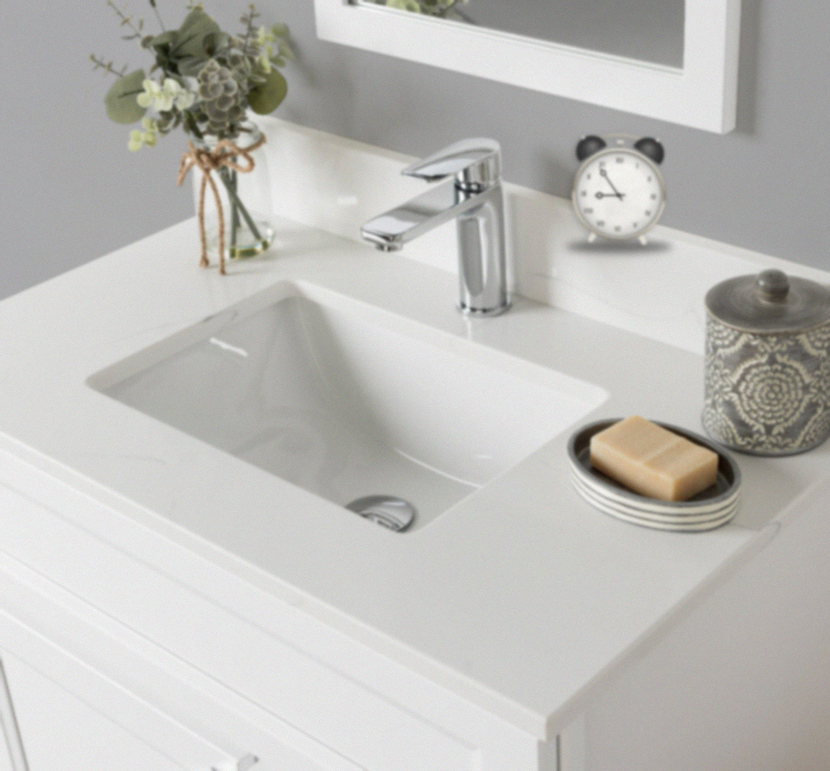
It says 8:54
